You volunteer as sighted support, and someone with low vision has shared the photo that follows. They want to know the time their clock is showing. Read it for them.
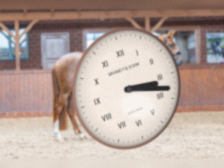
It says 3:18
